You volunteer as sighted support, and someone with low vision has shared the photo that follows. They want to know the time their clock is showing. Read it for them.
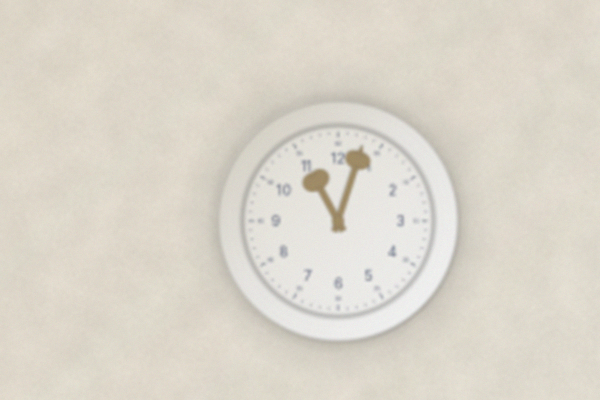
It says 11:03
